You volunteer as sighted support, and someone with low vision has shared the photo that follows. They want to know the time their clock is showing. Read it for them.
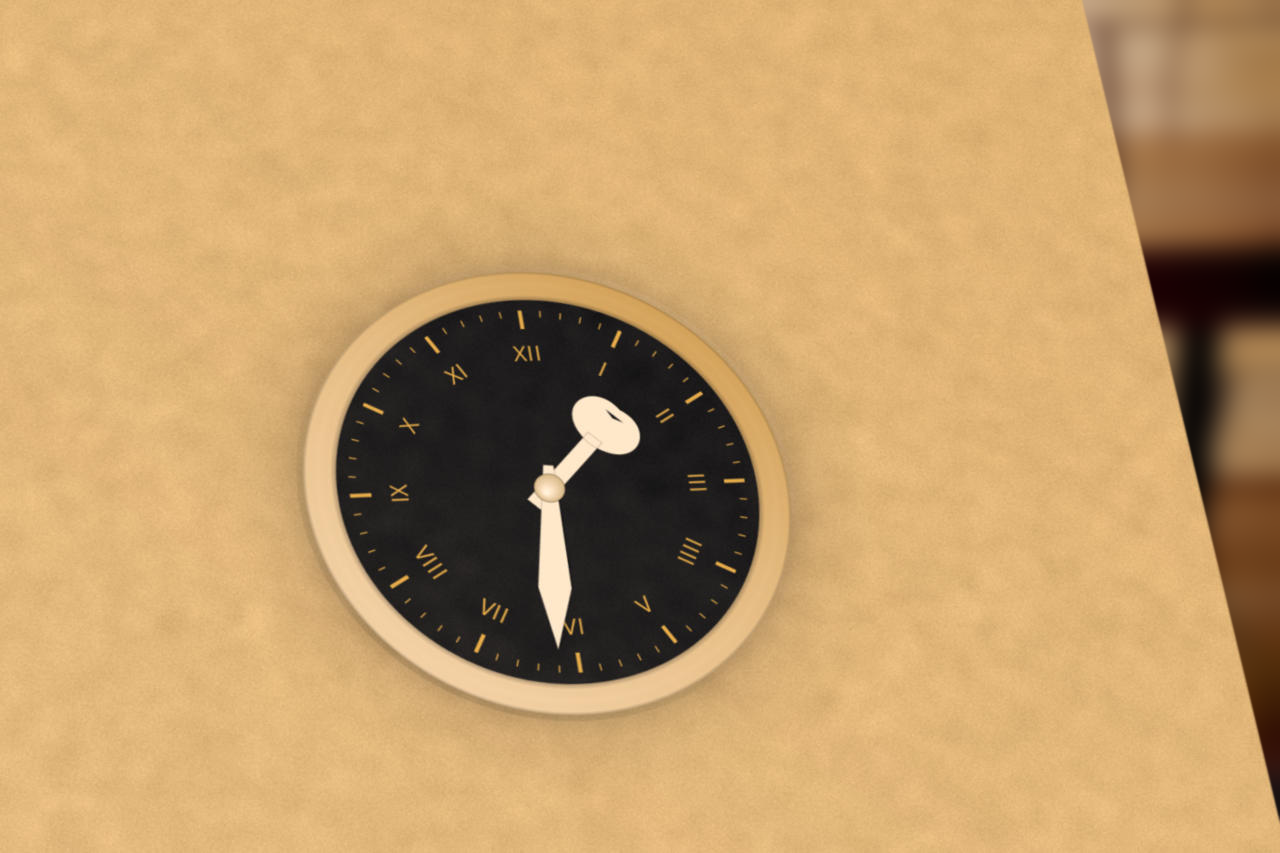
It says 1:31
